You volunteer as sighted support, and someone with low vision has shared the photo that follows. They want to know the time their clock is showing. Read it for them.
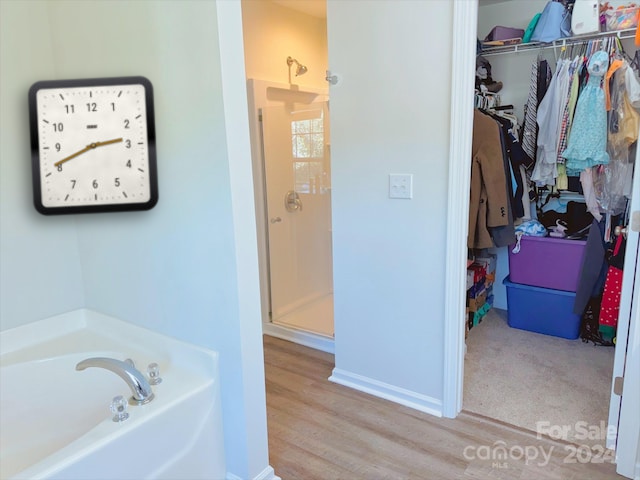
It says 2:41
